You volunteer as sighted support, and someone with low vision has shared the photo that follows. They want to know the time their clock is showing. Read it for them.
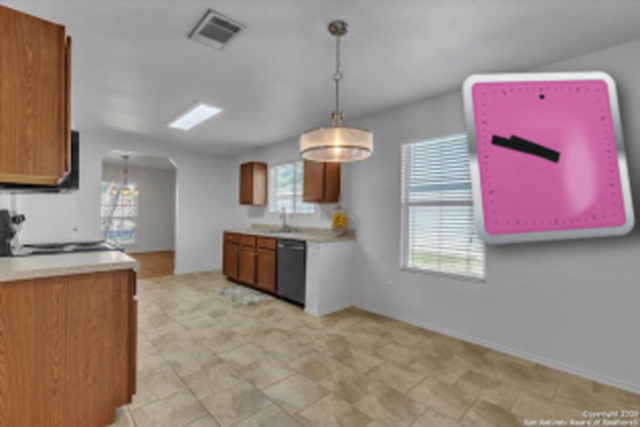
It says 9:48
